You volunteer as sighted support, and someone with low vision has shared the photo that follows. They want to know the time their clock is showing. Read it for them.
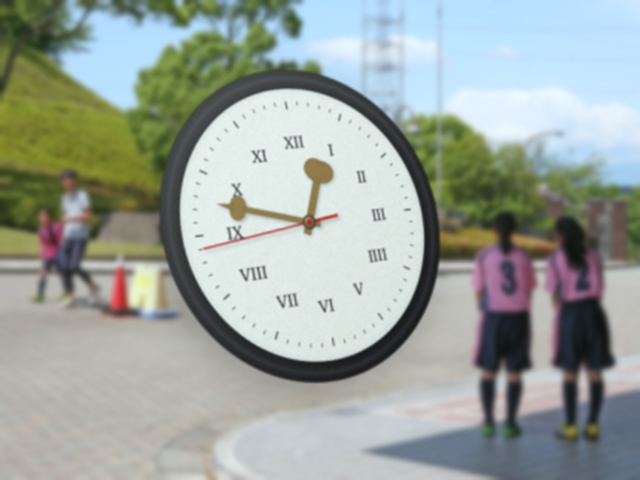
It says 12:47:44
